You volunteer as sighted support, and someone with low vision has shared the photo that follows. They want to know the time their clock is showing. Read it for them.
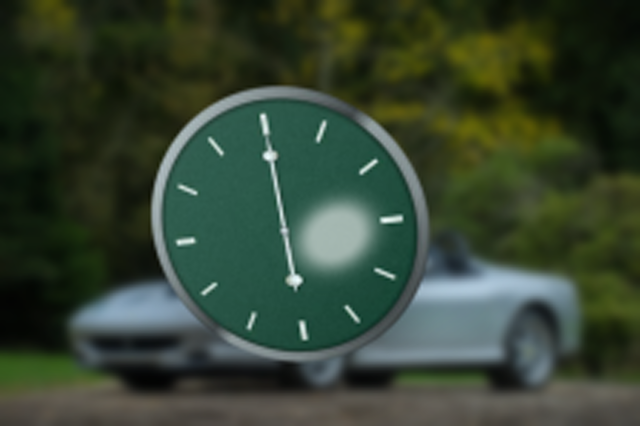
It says 6:00
